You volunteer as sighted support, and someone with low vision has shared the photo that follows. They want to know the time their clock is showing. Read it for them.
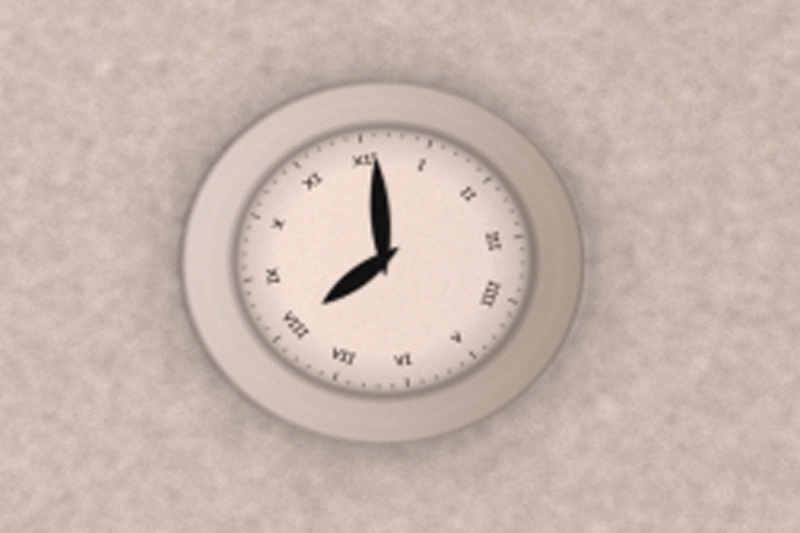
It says 8:01
